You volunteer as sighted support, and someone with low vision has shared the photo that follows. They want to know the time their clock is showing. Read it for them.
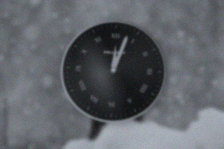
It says 12:03
